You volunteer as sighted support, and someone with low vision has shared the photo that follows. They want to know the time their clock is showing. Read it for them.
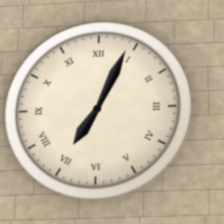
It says 7:04
